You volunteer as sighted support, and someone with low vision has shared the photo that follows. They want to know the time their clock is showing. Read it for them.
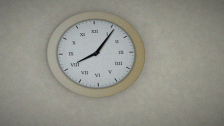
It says 8:06
